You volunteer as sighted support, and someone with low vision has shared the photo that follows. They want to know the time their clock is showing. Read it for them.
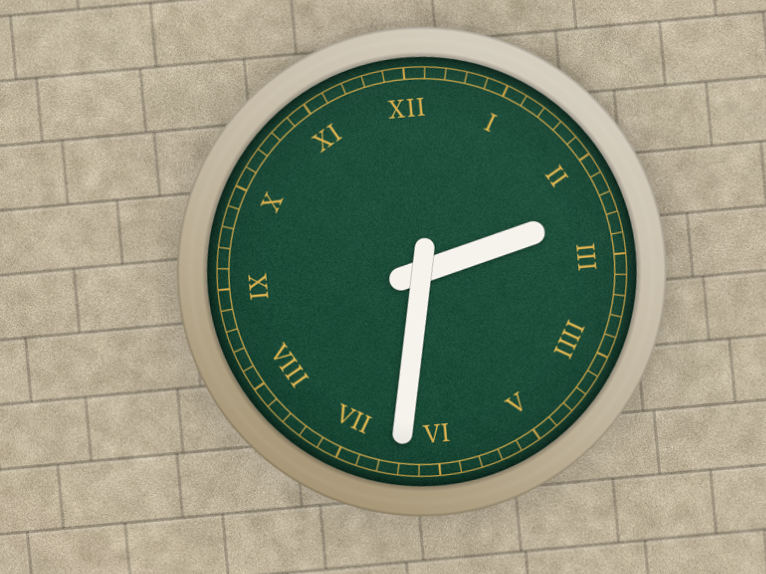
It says 2:32
